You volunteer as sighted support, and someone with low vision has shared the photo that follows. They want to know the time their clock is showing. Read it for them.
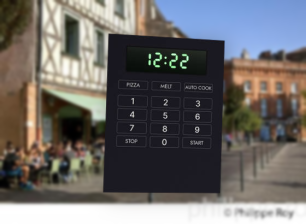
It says 12:22
